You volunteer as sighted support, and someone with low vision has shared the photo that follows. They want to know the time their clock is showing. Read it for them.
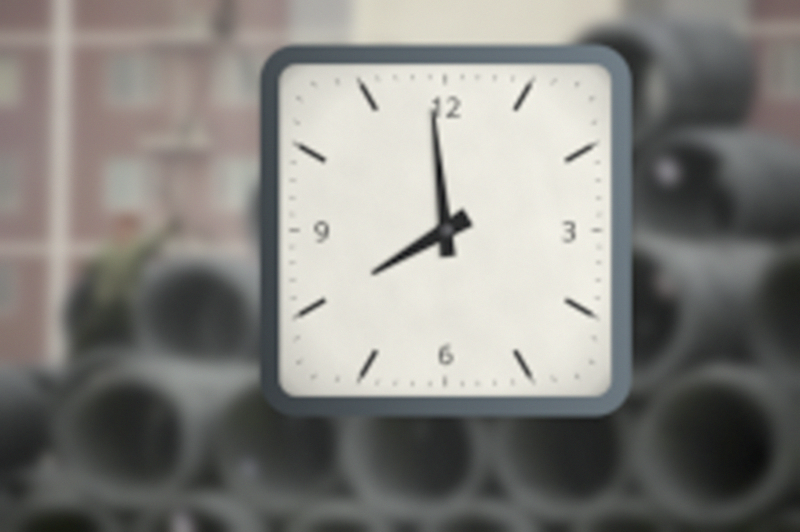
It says 7:59
